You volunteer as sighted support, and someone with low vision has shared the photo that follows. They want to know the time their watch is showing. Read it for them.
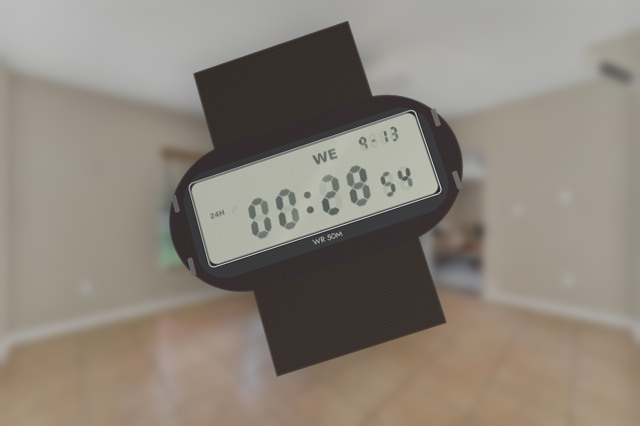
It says 0:28:54
